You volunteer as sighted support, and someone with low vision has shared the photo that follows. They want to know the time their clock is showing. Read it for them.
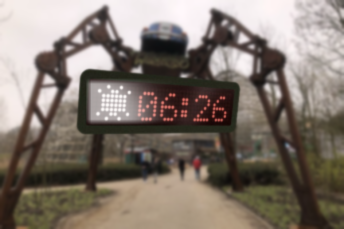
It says 6:26
